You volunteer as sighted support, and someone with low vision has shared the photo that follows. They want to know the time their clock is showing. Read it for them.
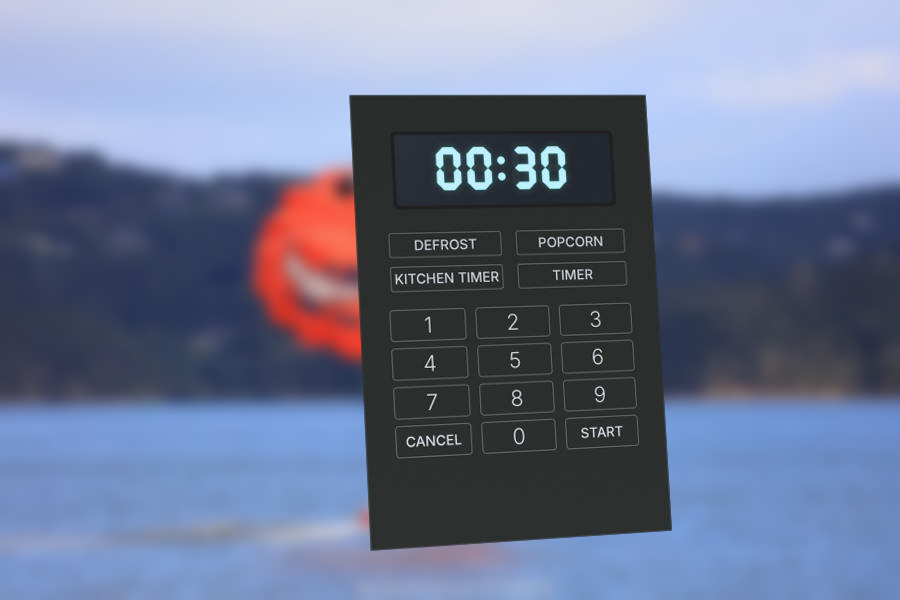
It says 0:30
